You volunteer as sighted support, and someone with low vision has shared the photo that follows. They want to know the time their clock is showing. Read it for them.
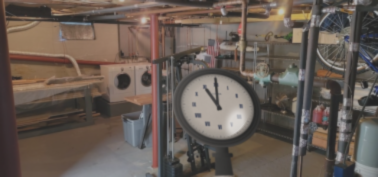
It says 11:00
